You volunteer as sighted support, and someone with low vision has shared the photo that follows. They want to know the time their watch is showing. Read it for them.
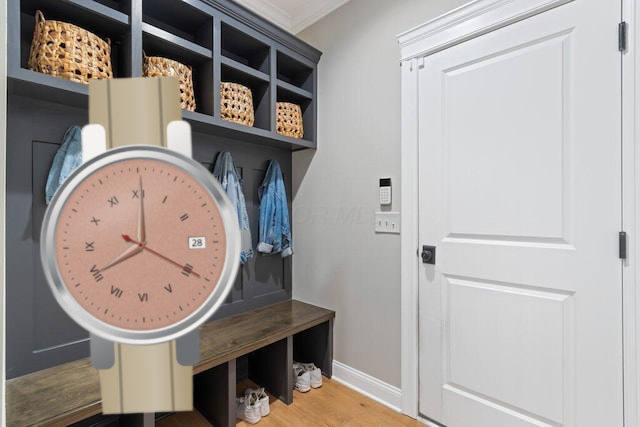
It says 8:00:20
